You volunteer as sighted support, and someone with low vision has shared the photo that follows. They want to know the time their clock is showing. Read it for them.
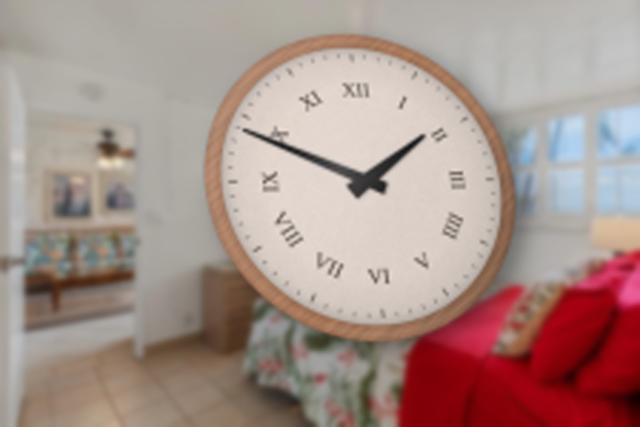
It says 1:49
